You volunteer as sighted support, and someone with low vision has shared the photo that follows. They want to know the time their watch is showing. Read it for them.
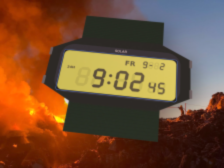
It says 9:02:45
